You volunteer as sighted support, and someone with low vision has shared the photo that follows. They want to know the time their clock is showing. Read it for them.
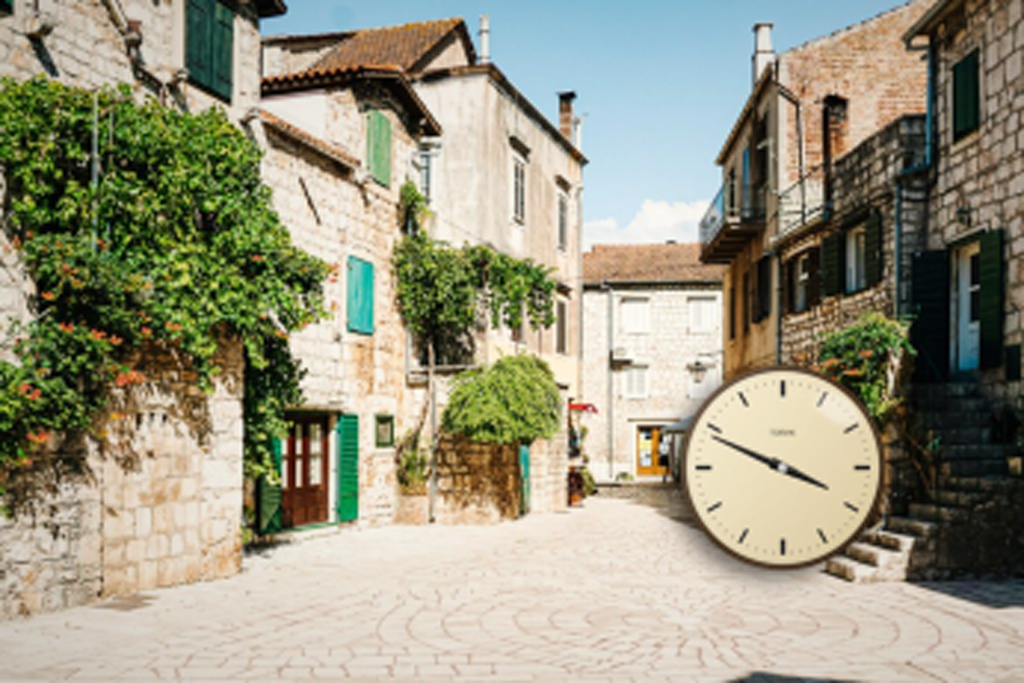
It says 3:49
